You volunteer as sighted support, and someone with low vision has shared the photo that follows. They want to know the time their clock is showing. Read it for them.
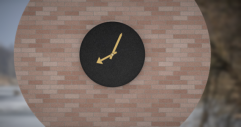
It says 8:04
